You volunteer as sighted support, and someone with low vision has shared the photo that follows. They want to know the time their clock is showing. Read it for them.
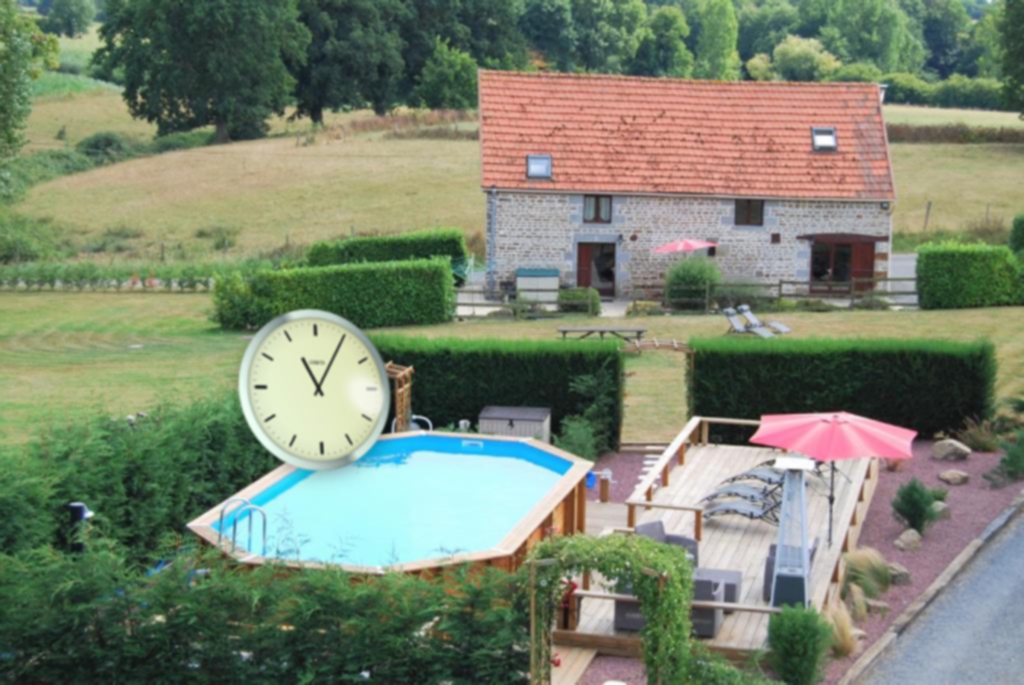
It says 11:05
